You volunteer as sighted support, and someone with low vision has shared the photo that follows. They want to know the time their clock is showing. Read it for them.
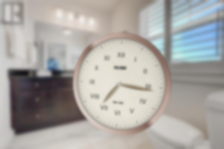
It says 7:16
